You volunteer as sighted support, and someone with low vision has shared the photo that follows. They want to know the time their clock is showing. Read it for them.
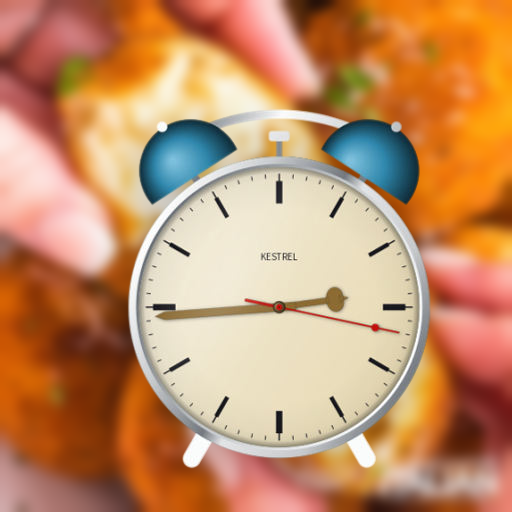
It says 2:44:17
